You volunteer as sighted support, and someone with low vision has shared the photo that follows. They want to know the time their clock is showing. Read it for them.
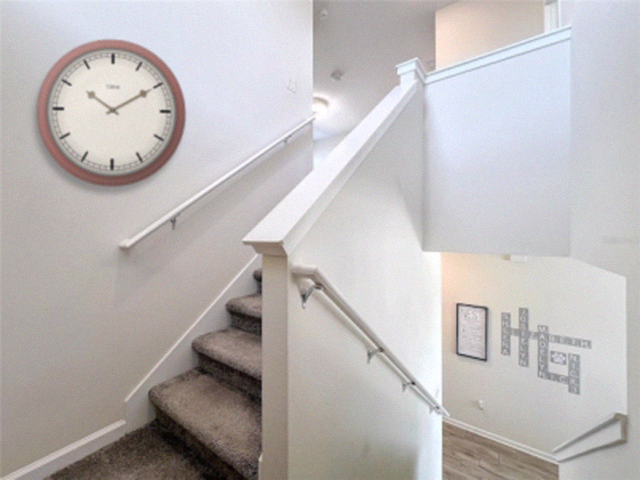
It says 10:10
